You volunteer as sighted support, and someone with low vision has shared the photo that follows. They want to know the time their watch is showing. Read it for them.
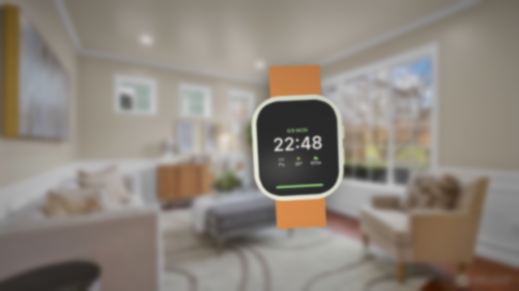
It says 22:48
